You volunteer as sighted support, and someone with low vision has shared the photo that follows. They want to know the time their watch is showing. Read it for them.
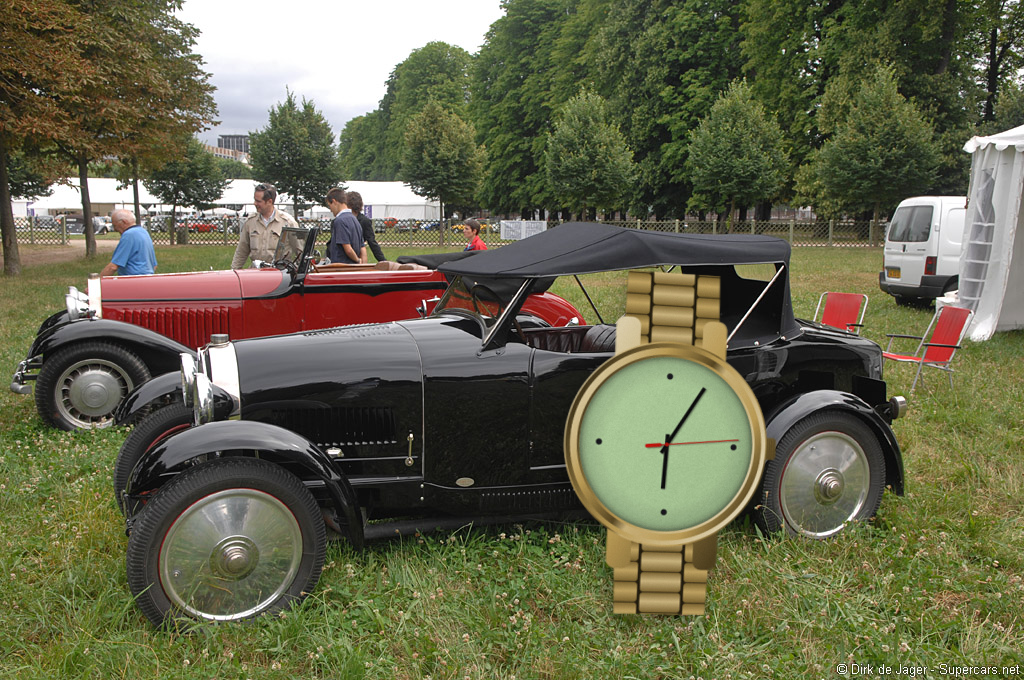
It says 6:05:14
